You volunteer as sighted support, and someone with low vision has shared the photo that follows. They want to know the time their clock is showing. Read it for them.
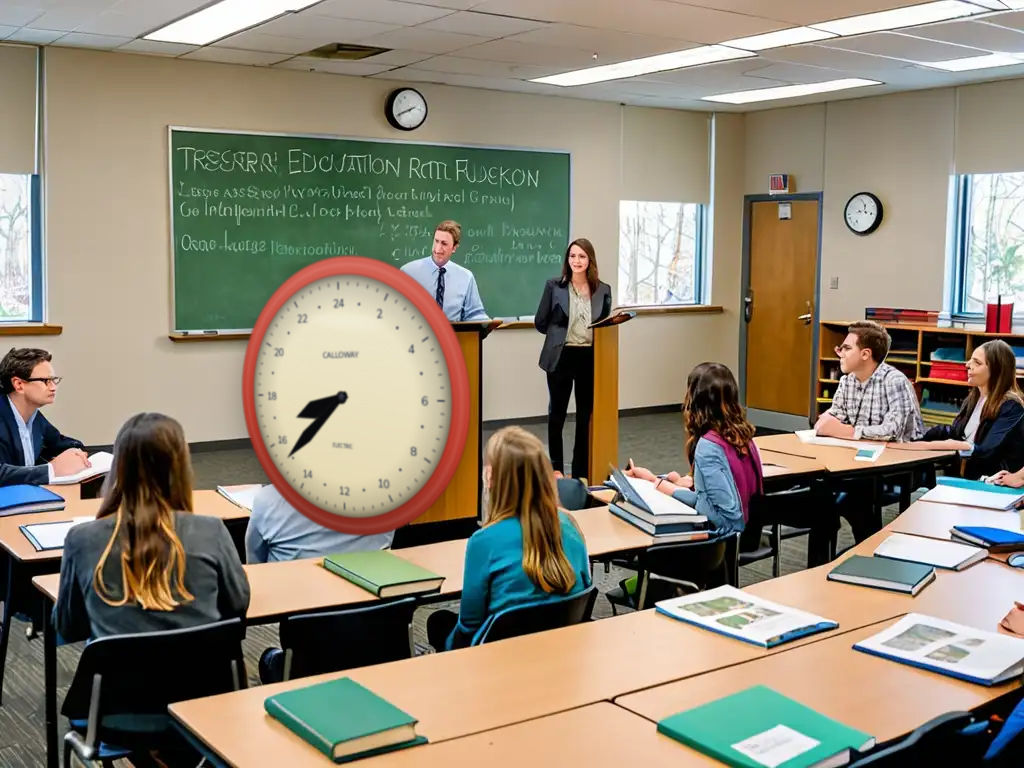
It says 16:38
